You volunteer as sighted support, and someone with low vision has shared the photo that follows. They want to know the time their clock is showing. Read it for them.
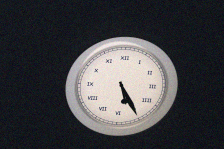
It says 5:25
